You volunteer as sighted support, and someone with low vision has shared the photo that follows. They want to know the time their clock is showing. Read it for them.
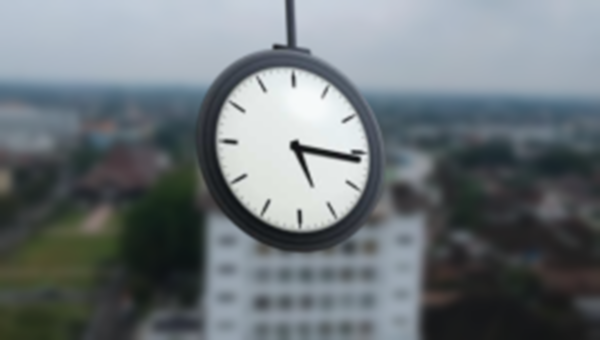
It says 5:16
